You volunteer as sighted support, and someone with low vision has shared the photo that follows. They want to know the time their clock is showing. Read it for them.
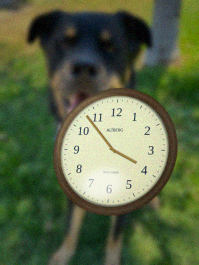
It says 3:53
